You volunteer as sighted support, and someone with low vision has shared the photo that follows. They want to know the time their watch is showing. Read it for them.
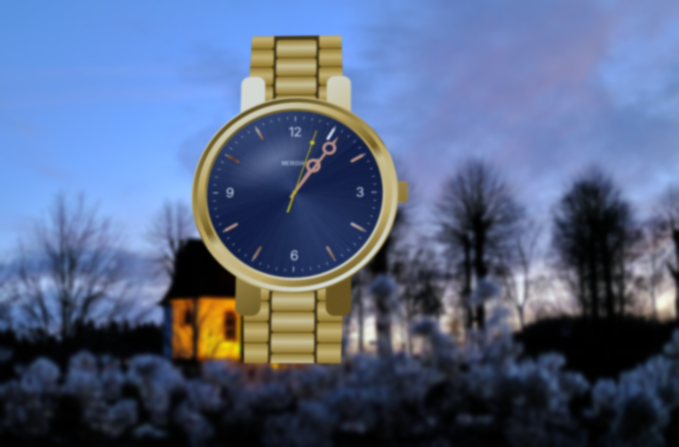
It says 1:06:03
